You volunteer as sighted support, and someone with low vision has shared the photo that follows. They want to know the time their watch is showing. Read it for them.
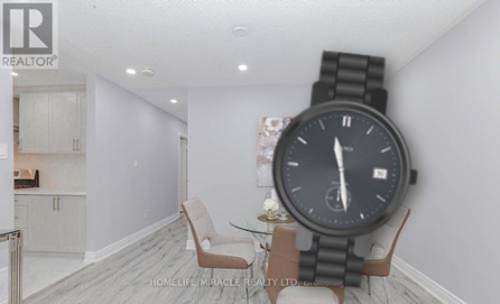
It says 11:28
